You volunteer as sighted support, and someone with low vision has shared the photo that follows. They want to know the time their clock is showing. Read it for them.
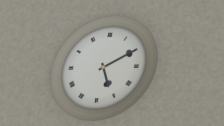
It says 5:10
